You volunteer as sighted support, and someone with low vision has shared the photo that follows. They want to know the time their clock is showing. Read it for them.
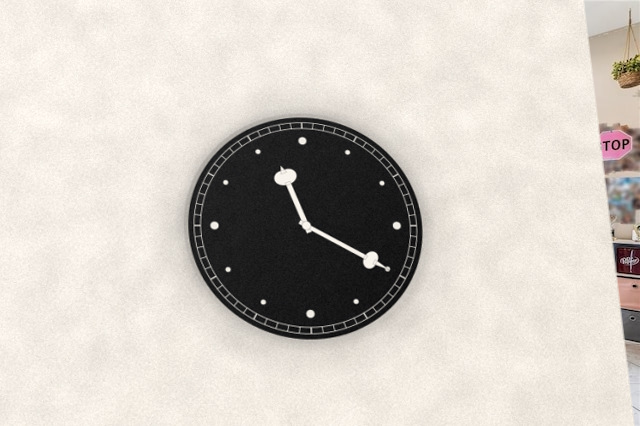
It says 11:20
